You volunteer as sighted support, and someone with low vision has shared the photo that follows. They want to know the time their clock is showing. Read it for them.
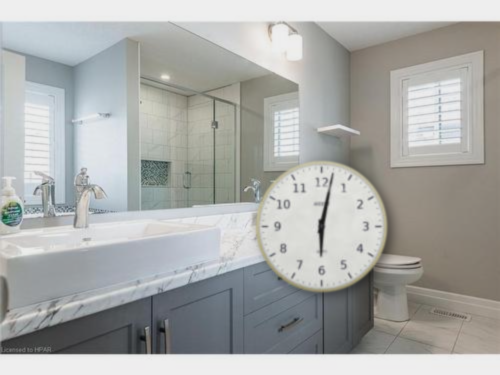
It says 6:02
